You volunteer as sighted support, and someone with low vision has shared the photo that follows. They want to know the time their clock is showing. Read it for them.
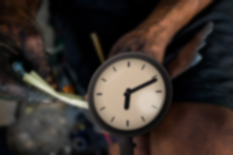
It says 6:11
